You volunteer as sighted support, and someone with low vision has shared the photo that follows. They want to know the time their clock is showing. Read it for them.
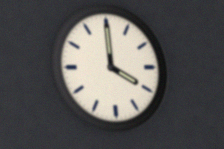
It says 4:00
